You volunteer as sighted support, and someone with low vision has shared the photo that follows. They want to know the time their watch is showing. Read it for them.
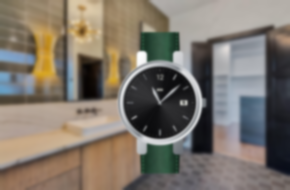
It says 11:08
